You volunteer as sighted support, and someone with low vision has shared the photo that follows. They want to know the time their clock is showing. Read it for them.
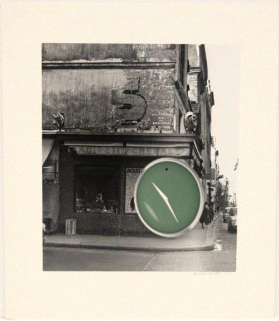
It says 10:24
